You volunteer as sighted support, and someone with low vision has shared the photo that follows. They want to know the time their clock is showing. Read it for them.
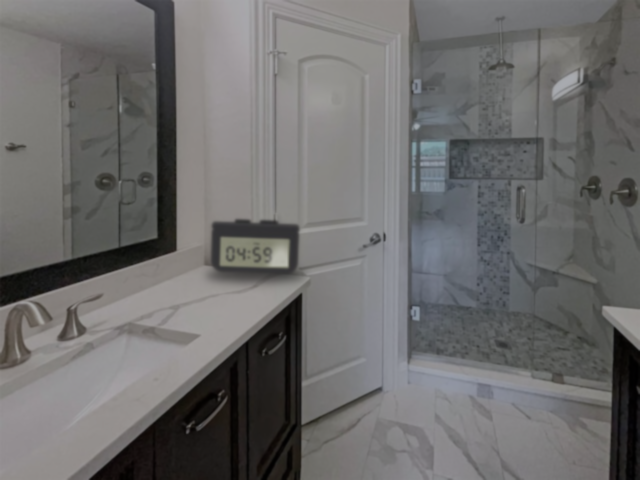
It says 4:59
